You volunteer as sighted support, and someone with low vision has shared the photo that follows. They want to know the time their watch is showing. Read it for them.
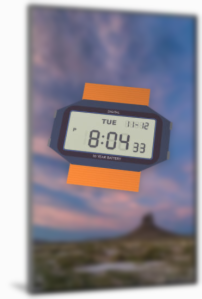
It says 8:04:33
